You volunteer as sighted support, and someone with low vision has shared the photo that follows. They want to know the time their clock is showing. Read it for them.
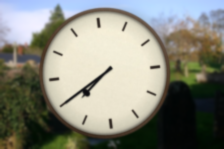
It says 7:40
